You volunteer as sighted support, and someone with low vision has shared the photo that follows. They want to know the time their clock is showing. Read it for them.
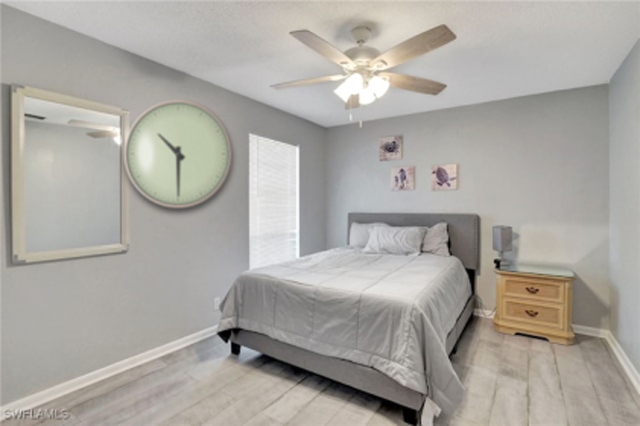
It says 10:30
